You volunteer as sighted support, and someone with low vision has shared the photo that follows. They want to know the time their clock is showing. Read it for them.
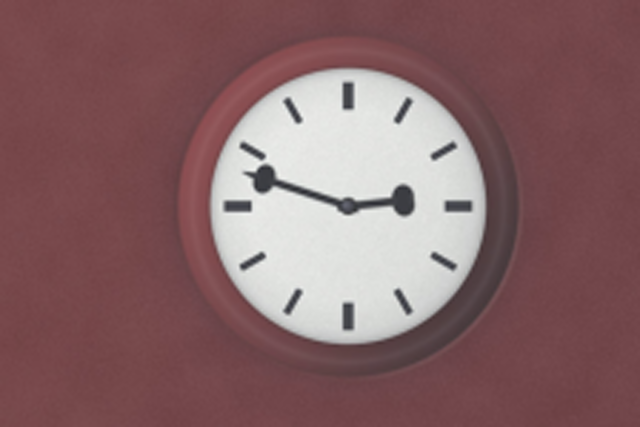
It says 2:48
